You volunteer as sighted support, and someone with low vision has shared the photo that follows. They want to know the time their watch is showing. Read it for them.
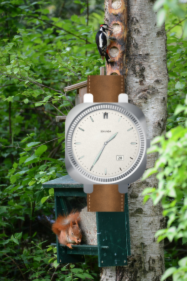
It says 1:35
